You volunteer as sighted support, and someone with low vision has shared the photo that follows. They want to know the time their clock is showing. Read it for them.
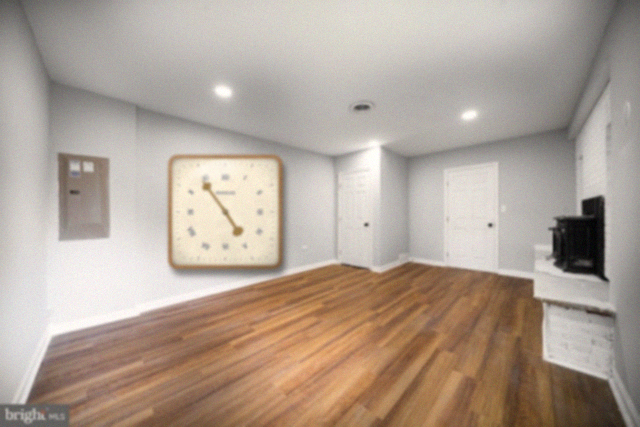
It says 4:54
